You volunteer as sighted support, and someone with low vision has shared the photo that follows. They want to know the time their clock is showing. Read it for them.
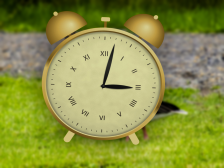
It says 3:02
